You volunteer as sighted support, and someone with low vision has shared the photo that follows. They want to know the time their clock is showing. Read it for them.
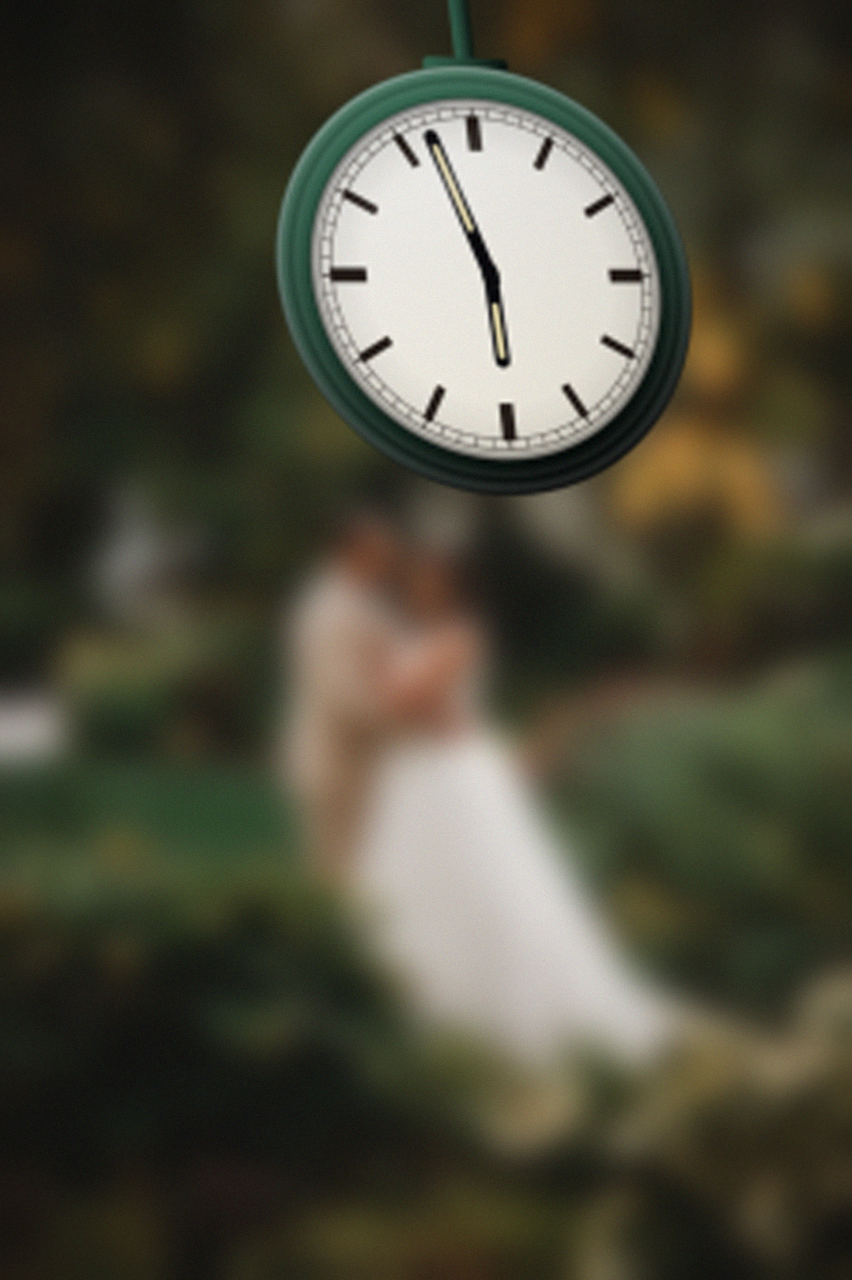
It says 5:57
